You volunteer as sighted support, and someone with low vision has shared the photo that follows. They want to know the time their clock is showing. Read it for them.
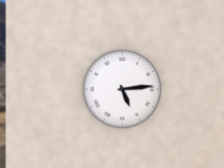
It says 5:14
